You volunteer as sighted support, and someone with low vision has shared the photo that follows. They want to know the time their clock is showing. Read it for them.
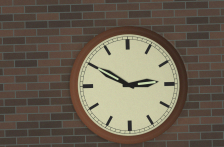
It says 2:50
